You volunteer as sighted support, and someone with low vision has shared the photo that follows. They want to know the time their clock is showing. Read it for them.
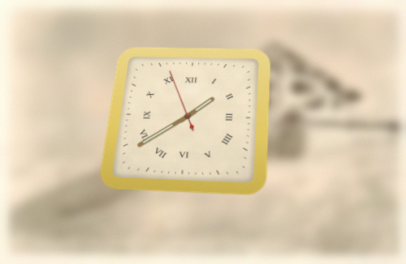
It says 1:38:56
